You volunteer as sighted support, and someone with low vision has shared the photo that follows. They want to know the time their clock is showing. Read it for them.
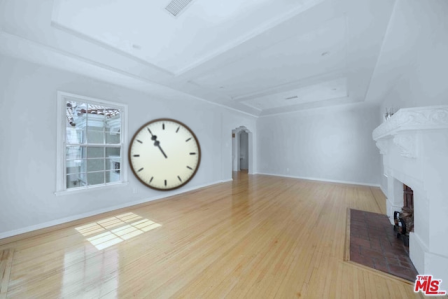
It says 10:55
